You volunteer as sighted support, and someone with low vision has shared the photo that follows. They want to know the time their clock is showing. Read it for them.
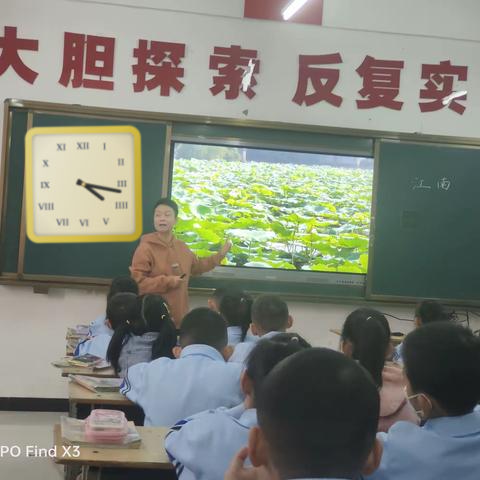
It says 4:17
